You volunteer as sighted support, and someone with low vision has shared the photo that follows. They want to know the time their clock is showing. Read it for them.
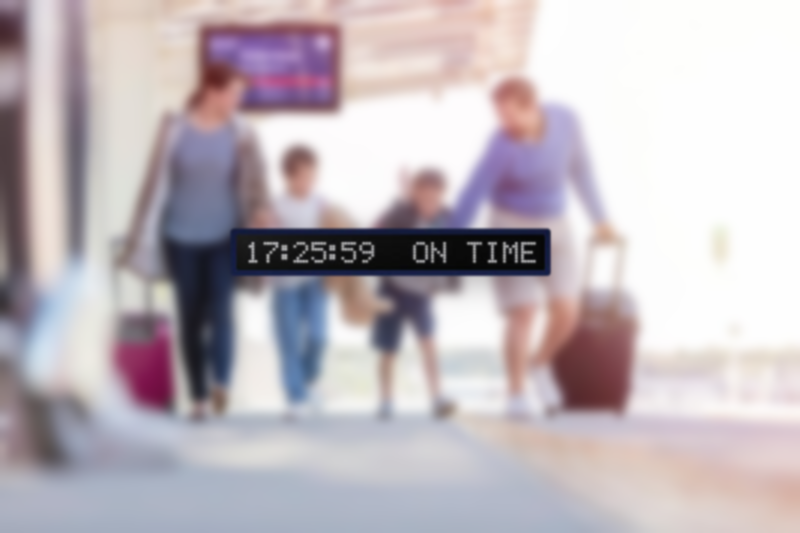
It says 17:25:59
